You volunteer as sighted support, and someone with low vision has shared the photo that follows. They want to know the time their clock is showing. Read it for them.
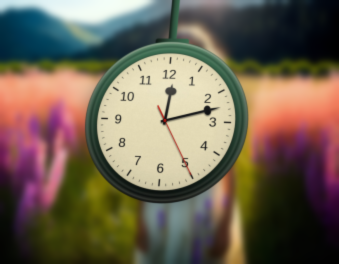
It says 12:12:25
